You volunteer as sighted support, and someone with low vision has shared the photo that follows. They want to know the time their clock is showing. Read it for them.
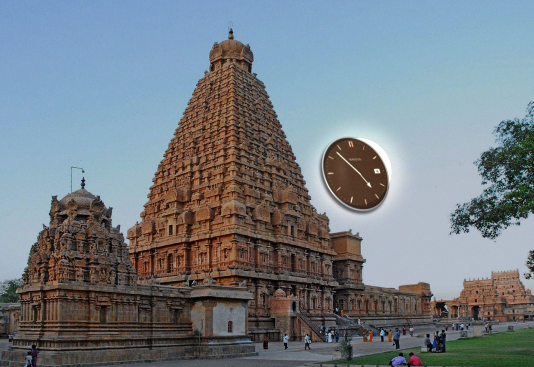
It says 4:53
